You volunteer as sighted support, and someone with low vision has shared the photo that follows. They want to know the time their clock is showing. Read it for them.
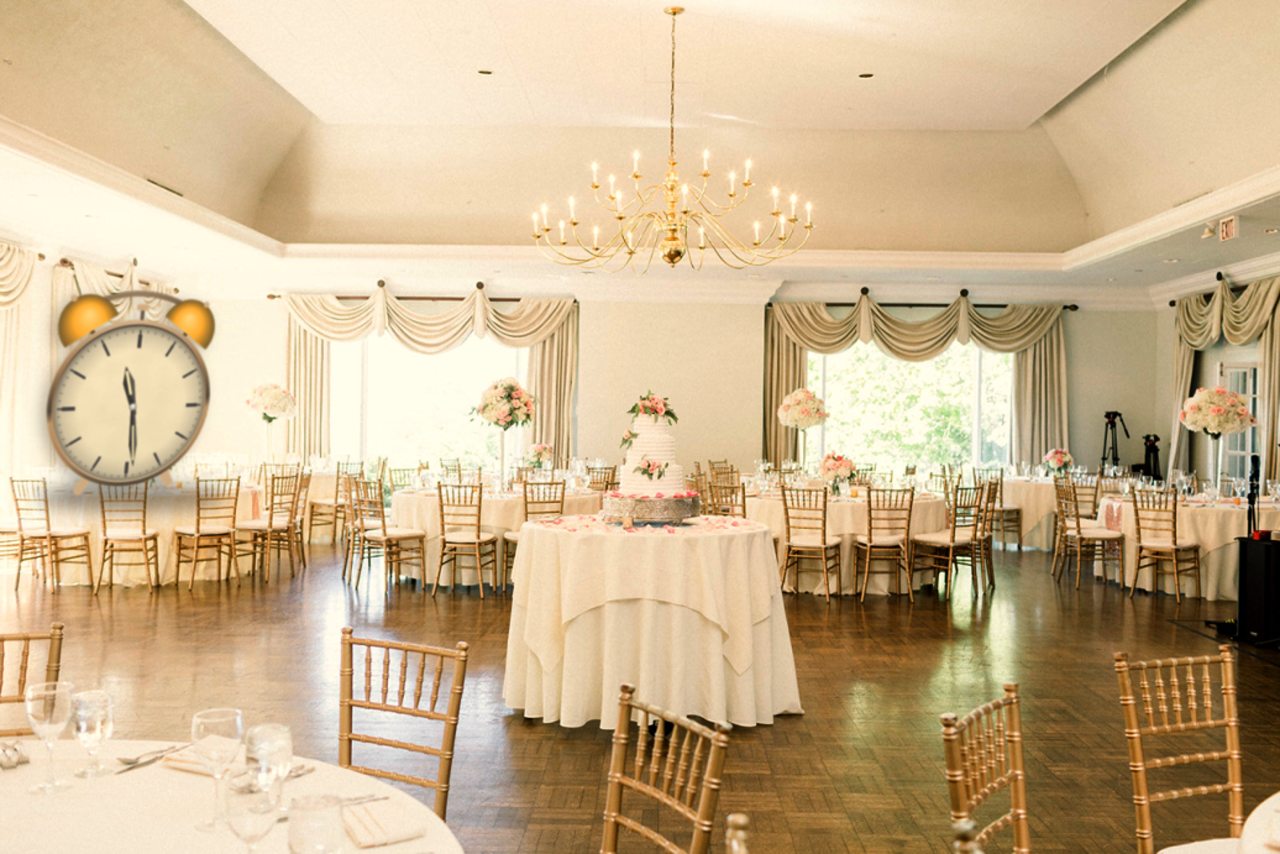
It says 11:29
